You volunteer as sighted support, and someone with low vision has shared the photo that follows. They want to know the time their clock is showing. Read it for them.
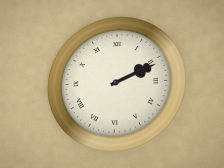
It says 2:11
